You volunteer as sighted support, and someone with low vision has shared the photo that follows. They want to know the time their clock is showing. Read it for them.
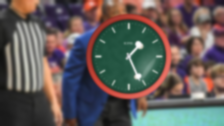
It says 1:26
